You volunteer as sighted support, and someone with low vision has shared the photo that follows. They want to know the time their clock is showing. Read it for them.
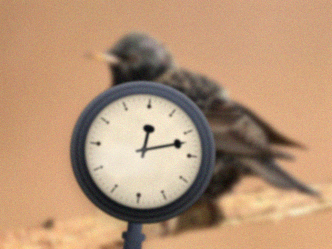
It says 12:12
